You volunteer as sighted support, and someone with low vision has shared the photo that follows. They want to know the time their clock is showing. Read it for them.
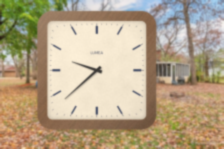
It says 9:38
